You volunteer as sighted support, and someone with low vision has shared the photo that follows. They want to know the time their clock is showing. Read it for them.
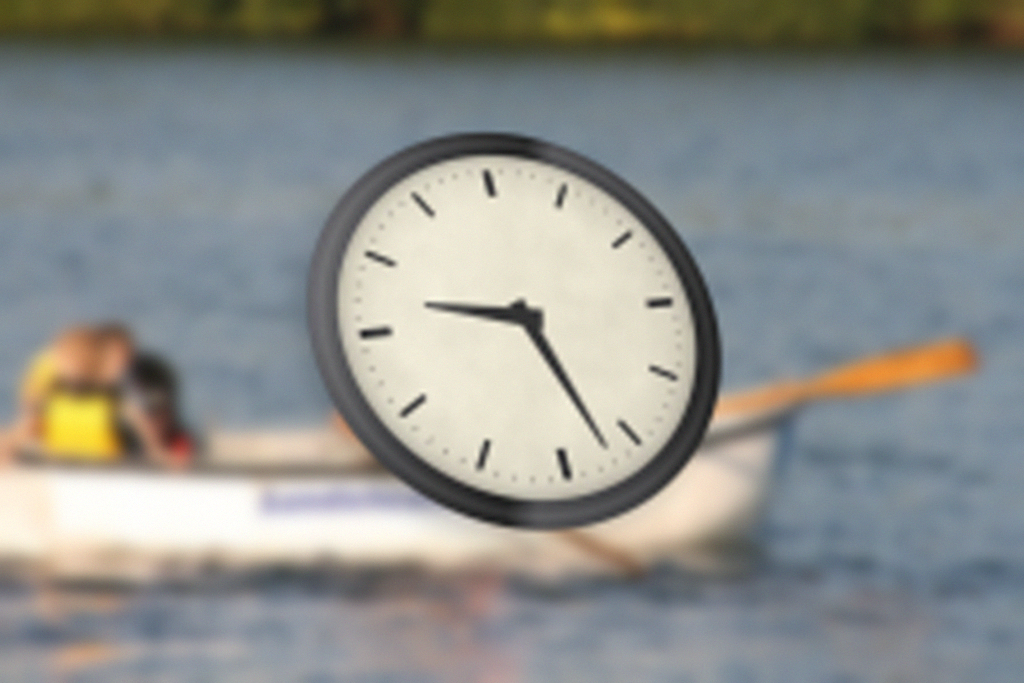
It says 9:27
